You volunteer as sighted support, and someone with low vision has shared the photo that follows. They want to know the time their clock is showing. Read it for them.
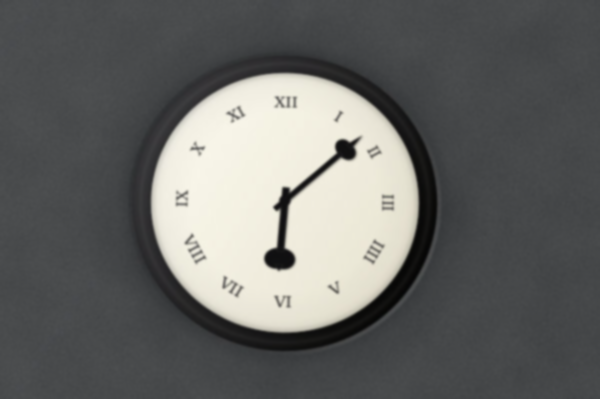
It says 6:08
